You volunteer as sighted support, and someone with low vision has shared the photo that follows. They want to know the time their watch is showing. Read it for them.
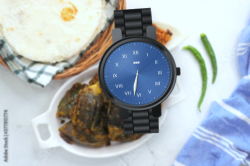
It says 6:32
